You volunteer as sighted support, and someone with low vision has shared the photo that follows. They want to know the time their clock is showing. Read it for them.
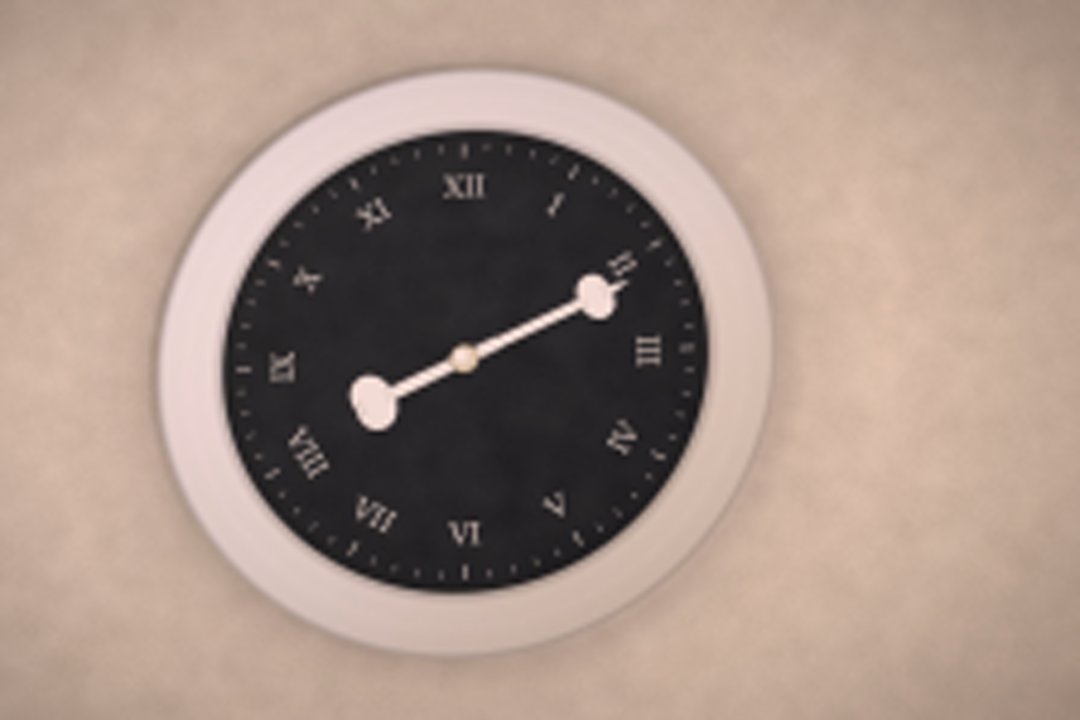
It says 8:11
